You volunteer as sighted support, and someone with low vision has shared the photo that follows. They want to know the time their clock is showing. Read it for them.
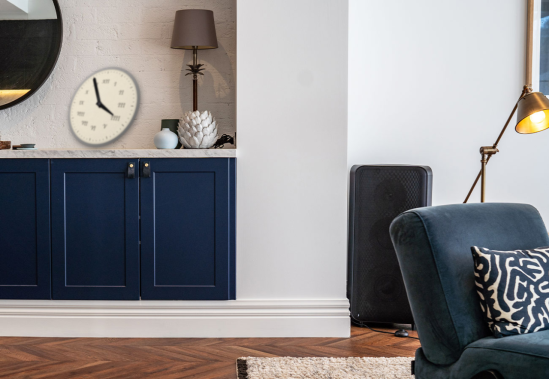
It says 3:55
